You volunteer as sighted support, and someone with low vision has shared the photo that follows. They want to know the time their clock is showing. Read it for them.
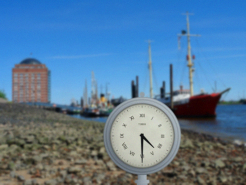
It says 4:30
